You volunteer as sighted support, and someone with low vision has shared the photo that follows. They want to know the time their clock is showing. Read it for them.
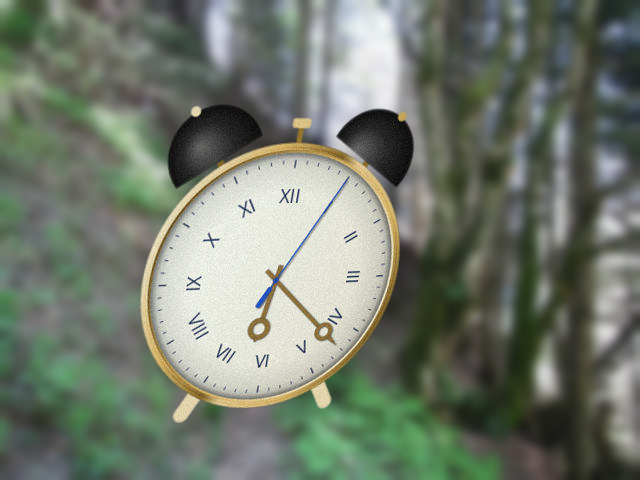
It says 6:22:05
